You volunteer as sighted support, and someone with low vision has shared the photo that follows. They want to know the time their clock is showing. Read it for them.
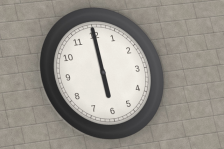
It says 6:00
